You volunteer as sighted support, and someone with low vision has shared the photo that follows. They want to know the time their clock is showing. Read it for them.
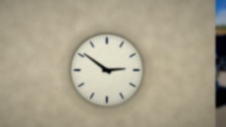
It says 2:51
